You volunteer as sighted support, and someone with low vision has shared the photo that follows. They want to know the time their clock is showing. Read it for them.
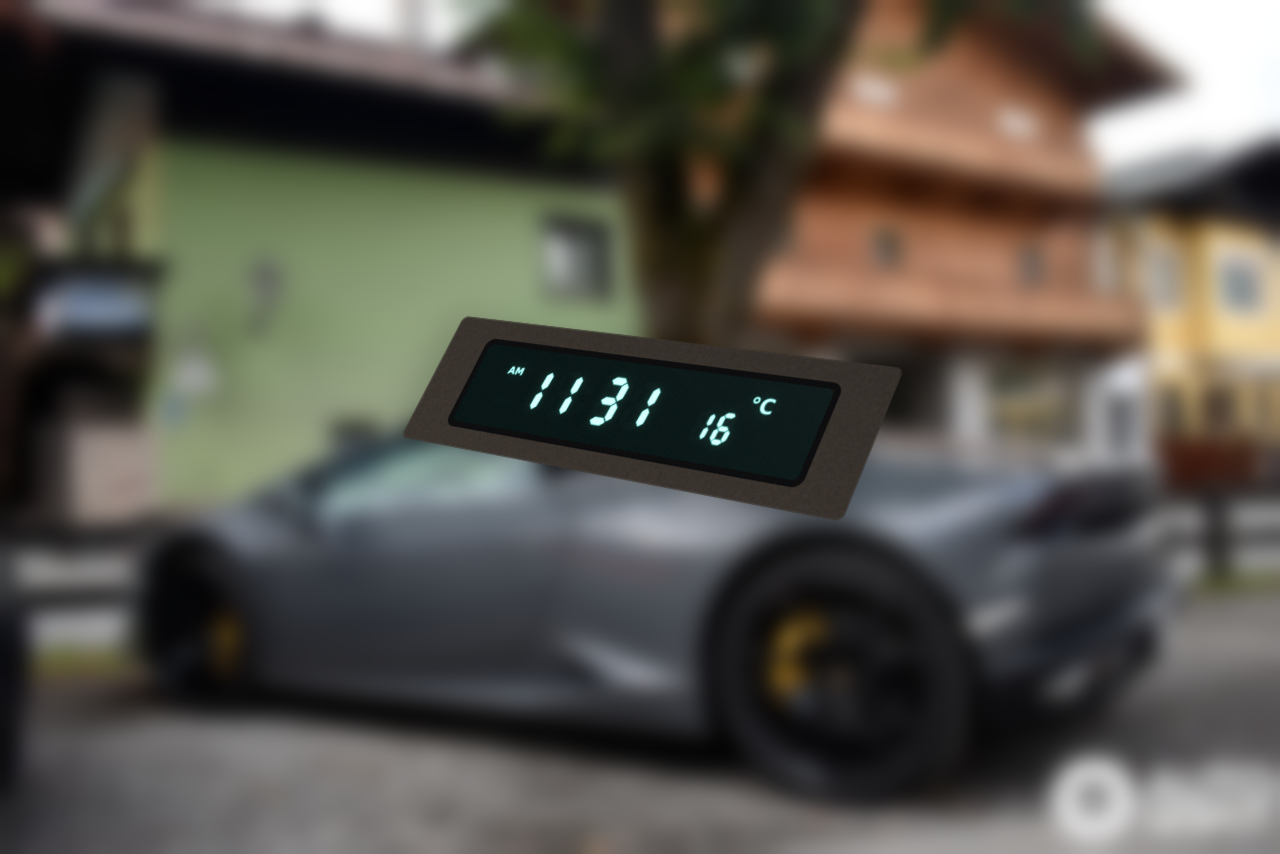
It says 11:31
